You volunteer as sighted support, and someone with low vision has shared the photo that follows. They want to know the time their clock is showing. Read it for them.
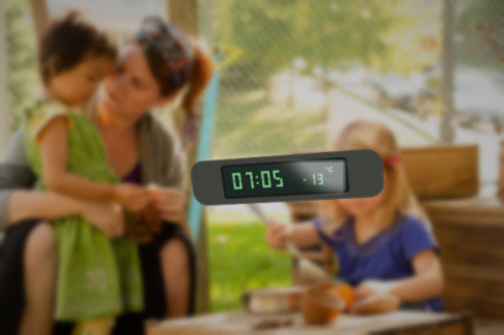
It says 7:05
